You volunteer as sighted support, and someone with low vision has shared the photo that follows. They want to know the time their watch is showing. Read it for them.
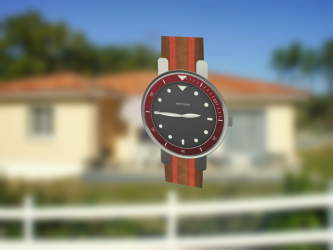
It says 2:45
